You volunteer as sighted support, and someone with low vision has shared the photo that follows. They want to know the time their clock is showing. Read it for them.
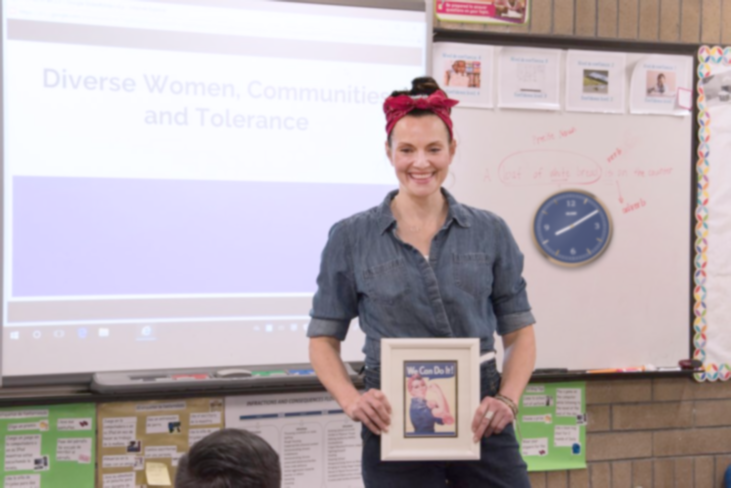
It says 8:10
